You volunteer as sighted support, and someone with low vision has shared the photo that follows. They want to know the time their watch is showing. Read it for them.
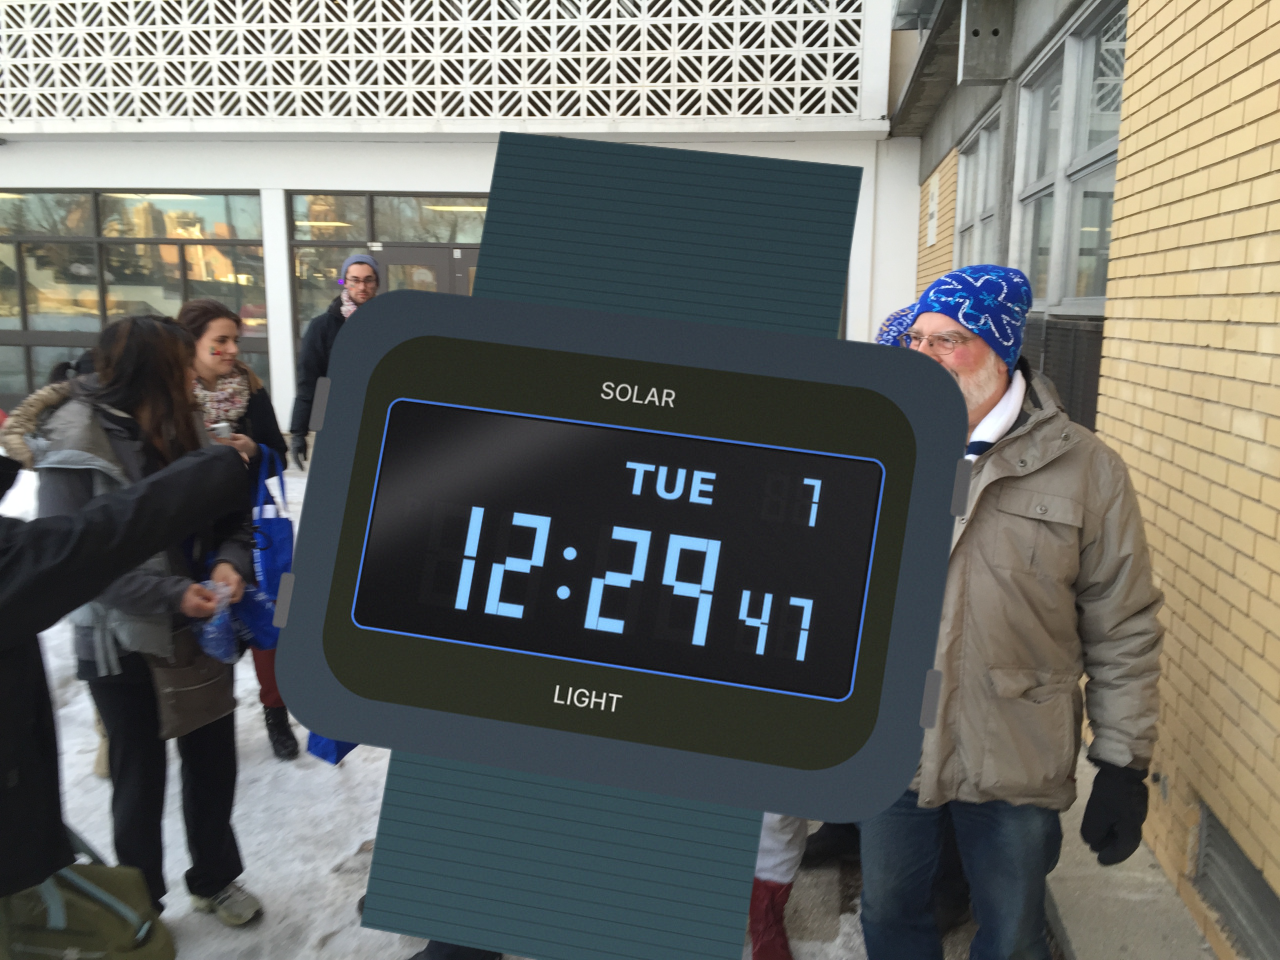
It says 12:29:47
